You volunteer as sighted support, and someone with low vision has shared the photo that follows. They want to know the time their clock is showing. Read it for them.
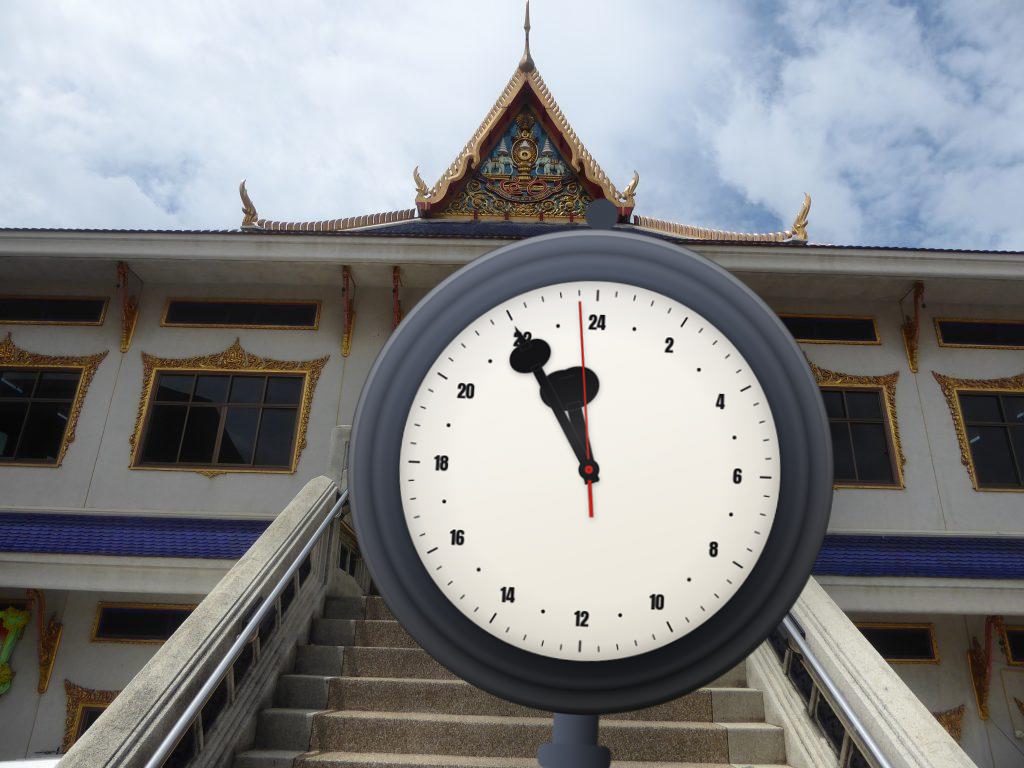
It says 22:54:59
